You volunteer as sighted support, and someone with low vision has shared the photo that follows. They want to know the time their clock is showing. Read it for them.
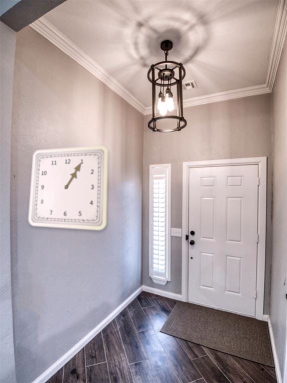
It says 1:05
